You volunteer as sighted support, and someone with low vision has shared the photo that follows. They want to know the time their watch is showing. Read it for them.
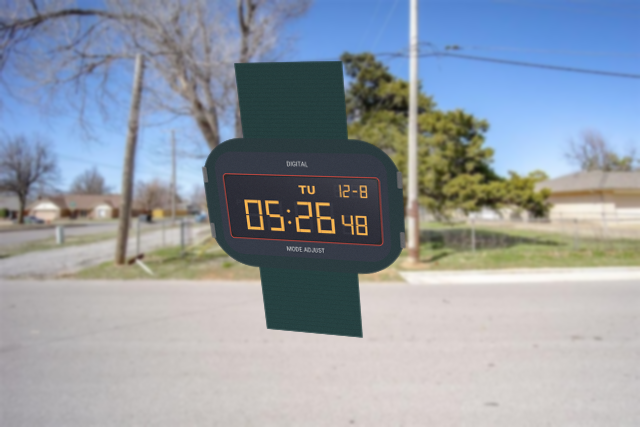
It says 5:26:48
